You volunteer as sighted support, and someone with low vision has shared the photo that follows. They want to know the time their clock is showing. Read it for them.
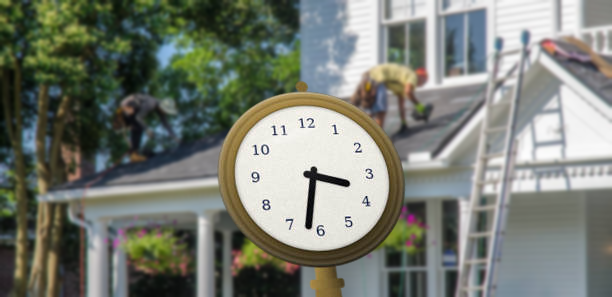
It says 3:32
